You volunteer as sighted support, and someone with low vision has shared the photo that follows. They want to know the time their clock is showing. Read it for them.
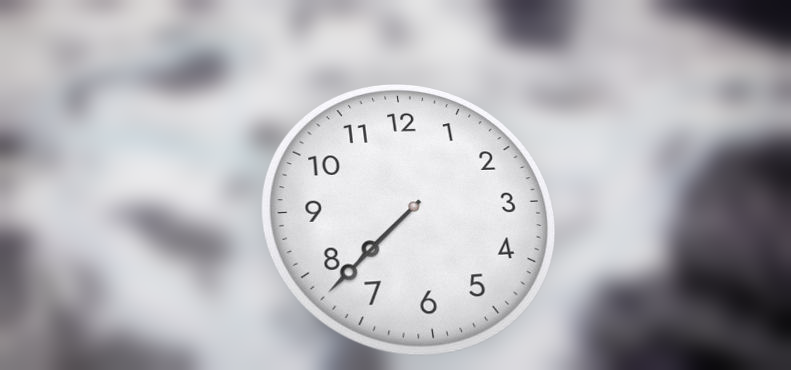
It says 7:38
